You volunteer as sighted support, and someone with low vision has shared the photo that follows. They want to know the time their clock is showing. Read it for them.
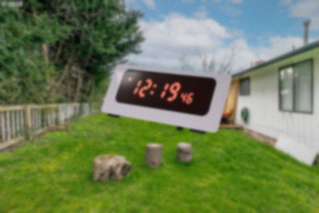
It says 12:19
